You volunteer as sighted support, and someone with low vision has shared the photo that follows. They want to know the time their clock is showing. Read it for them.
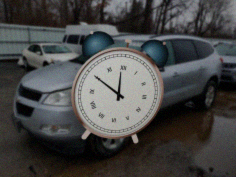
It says 11:50
